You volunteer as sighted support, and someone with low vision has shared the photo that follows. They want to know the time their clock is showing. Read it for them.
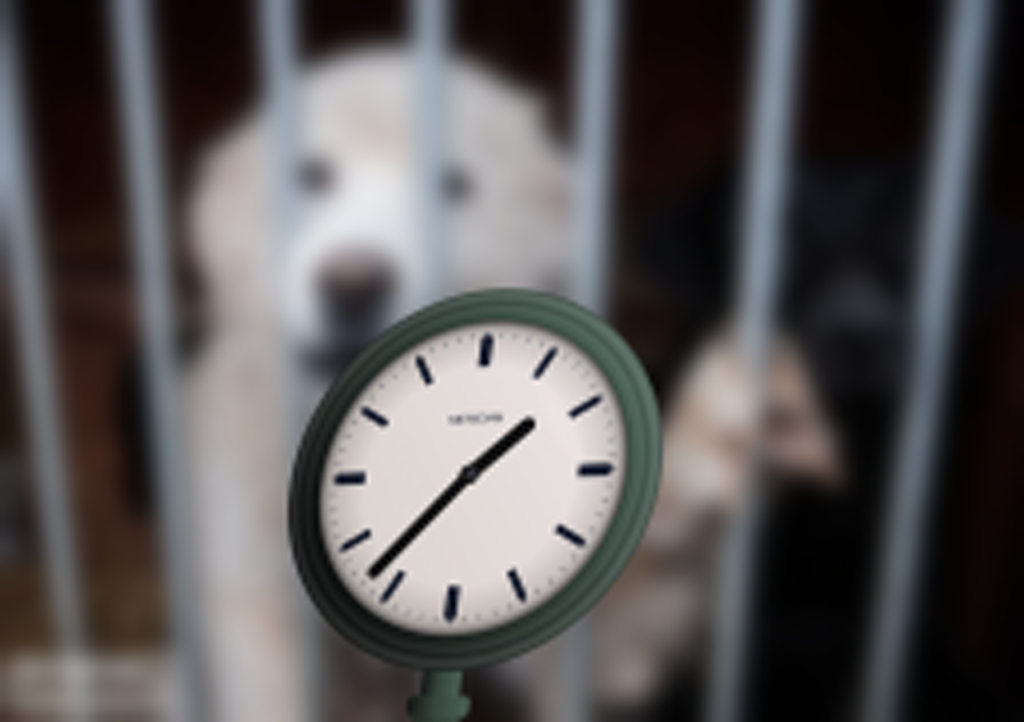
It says 1:37
